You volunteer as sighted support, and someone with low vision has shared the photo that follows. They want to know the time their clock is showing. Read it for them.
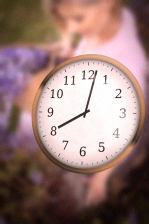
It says 8:02
